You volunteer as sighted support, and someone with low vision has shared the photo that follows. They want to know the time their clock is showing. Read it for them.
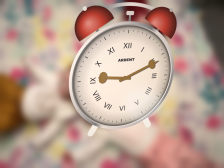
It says 9:11
